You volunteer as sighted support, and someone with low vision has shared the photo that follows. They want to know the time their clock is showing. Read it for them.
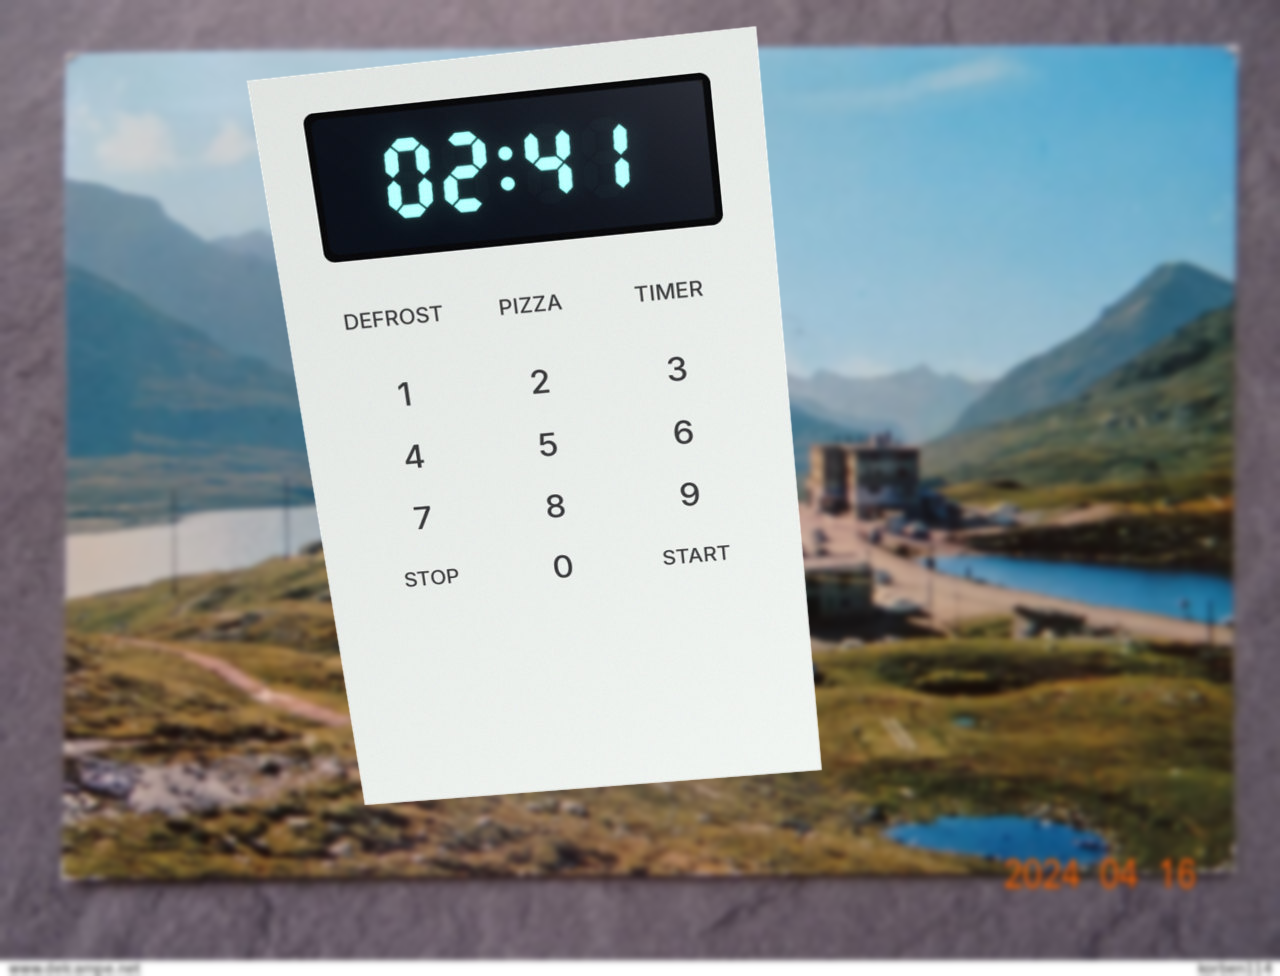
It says 2:41
